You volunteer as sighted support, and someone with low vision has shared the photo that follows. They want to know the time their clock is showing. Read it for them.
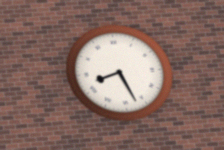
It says 8:27
